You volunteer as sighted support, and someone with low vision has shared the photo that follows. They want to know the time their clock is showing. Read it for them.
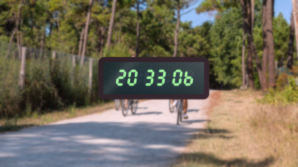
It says 20:33:06
